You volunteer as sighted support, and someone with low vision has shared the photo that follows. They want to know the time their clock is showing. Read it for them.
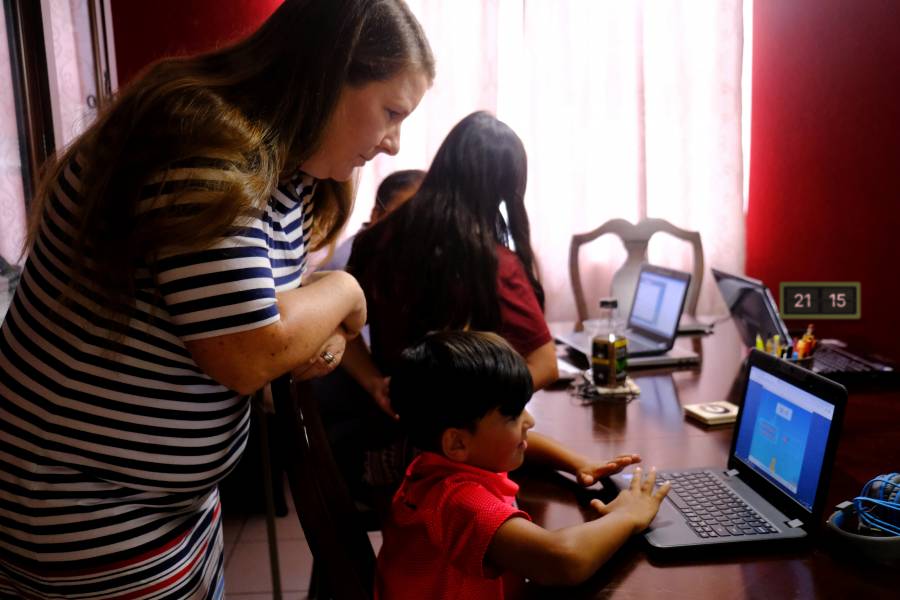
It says 21:15
